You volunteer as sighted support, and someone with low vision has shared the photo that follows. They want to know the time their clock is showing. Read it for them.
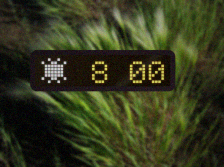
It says 8:00
